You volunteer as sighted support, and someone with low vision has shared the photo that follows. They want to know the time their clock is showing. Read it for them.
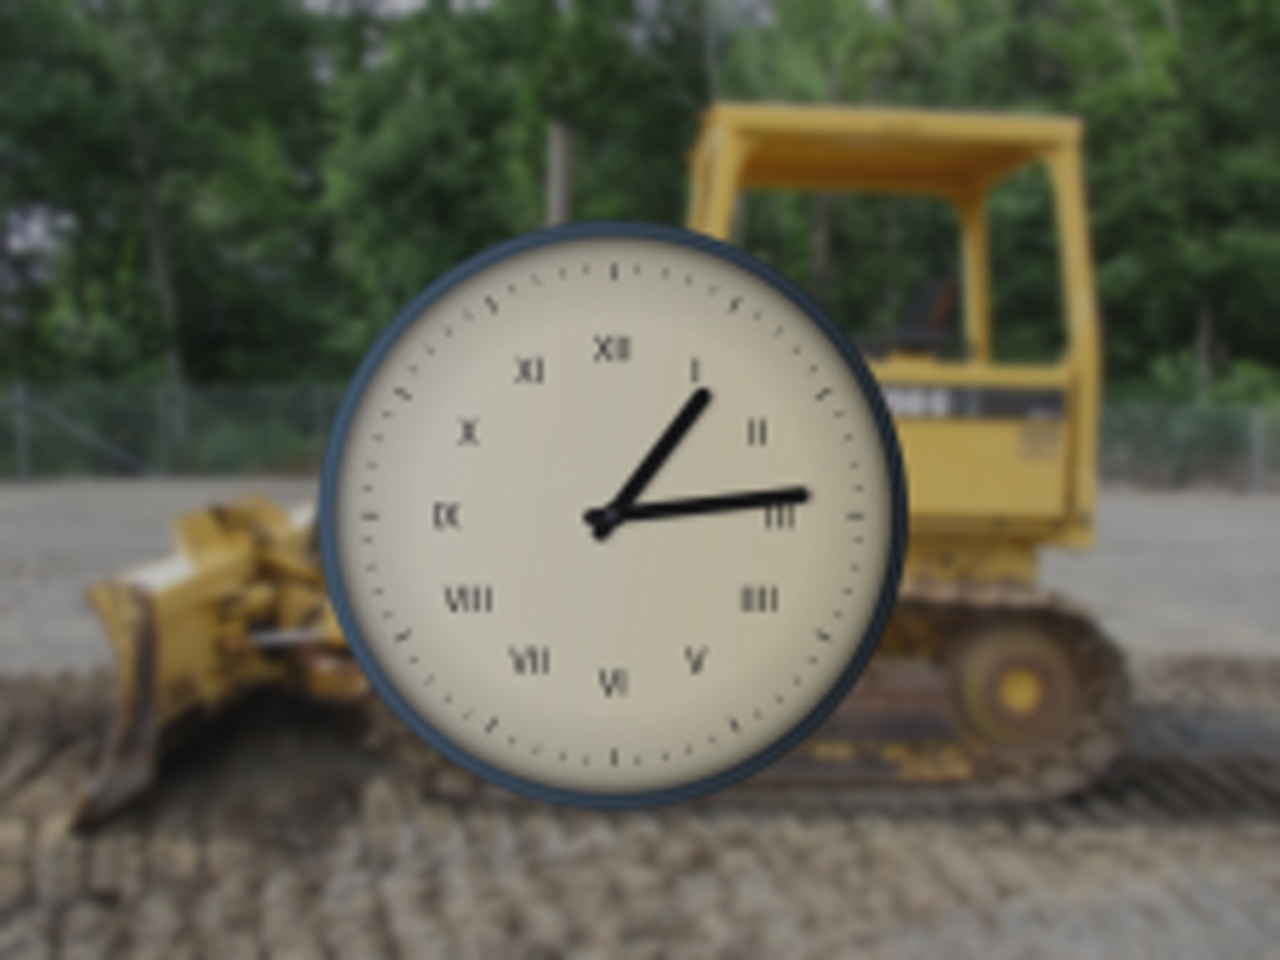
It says 1:14
